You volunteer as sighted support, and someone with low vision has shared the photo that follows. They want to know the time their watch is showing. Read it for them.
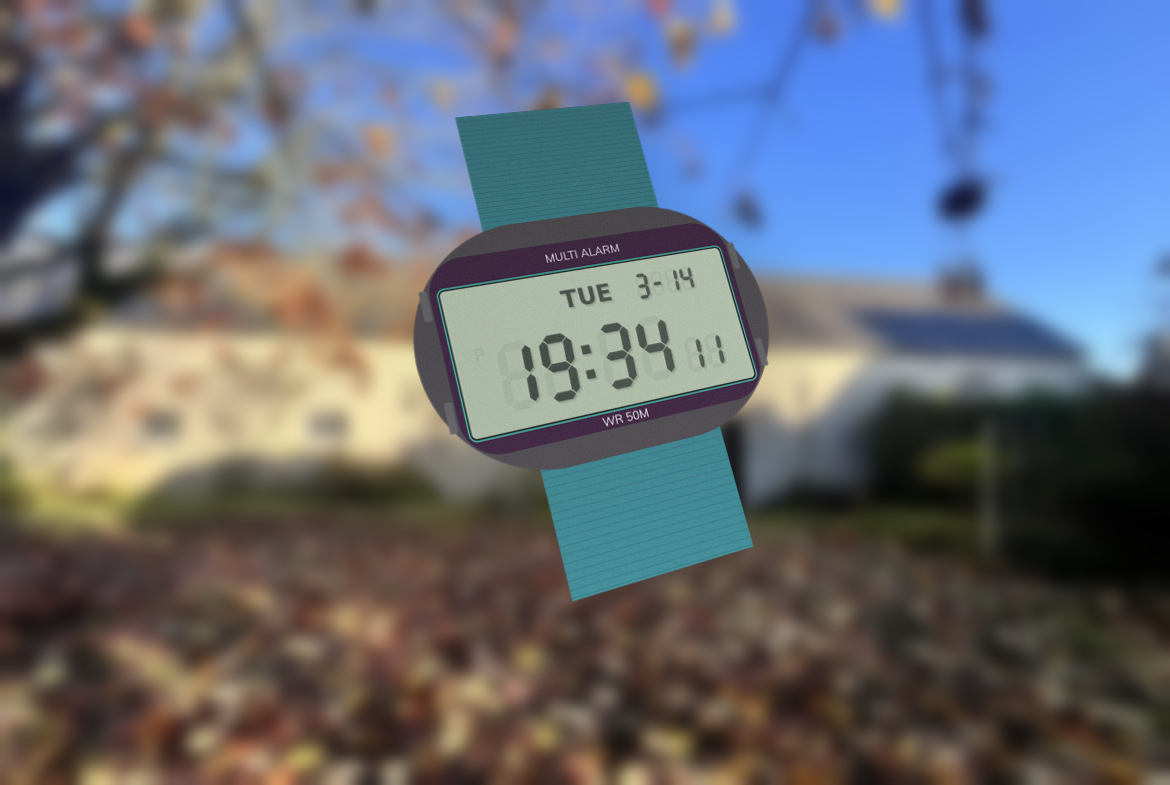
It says 19:34:11
